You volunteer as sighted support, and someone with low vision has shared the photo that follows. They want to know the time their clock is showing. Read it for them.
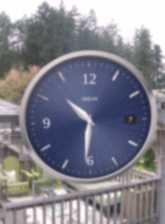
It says 10:31
